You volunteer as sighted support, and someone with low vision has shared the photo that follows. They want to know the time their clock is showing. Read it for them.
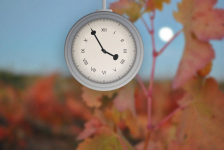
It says 3:55
